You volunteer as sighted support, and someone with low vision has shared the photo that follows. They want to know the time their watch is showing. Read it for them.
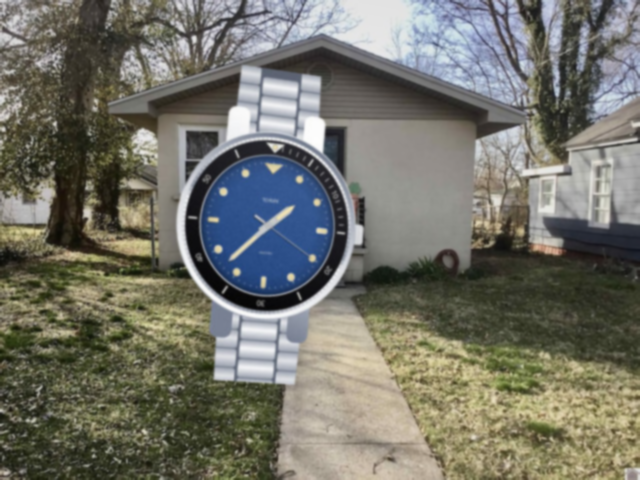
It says 1:37:20
